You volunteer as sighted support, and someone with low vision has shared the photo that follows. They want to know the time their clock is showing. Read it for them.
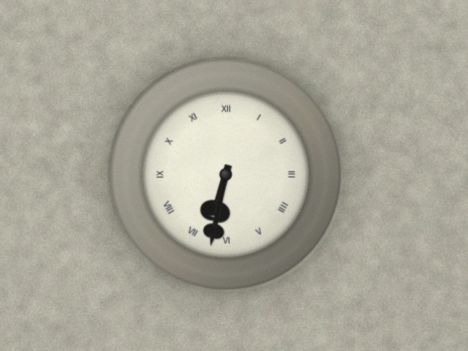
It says 6:32
